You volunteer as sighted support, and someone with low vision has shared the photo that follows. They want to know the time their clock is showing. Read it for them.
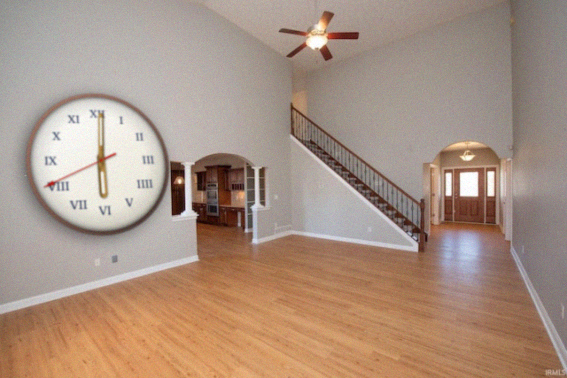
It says 6:00:41
